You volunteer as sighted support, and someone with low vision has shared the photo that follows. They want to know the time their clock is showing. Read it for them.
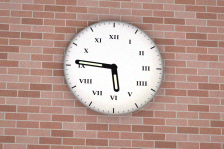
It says 5:46
